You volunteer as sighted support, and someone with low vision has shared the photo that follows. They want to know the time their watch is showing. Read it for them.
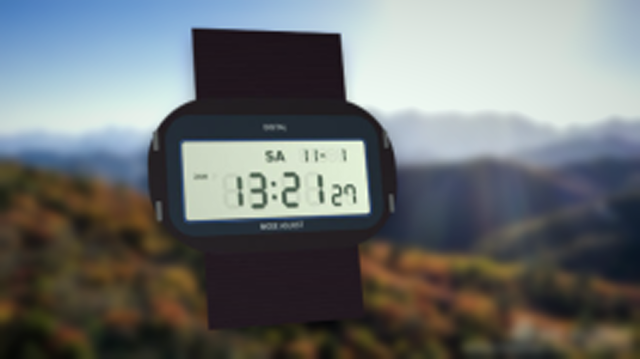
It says 13:21:27
